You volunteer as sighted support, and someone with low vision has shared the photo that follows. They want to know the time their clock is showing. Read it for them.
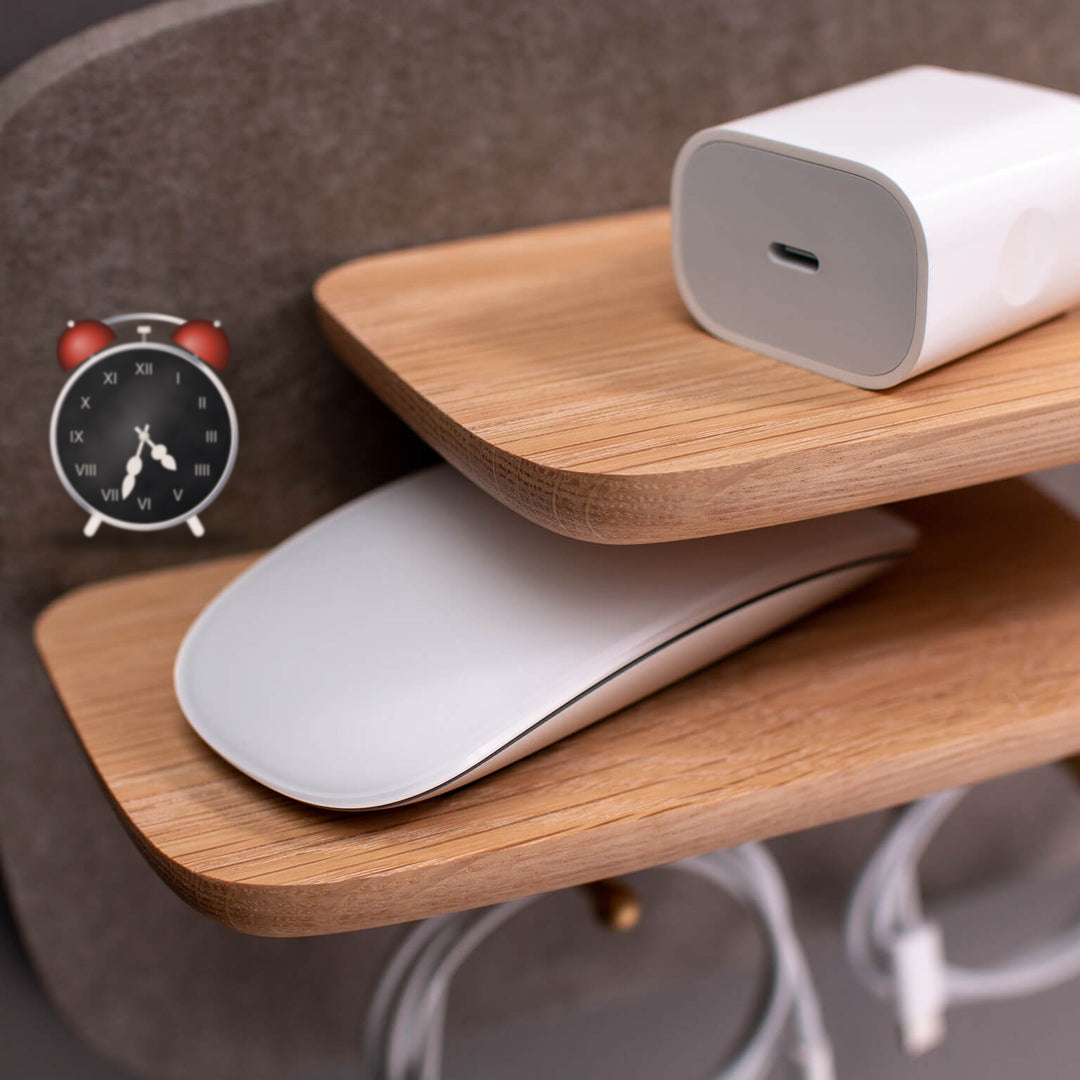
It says 4:33
